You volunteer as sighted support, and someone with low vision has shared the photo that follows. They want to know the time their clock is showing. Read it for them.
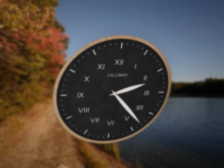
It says 2:23
